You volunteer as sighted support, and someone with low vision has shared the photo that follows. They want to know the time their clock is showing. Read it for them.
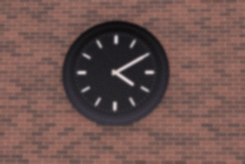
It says 4:10
